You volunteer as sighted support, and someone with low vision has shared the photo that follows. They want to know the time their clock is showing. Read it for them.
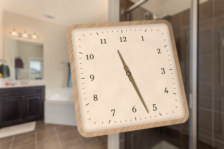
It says 11:27
